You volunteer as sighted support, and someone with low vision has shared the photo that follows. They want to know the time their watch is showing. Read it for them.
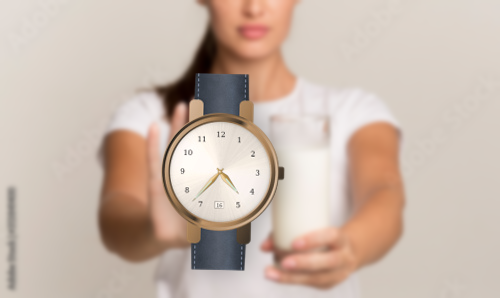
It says 4:37
